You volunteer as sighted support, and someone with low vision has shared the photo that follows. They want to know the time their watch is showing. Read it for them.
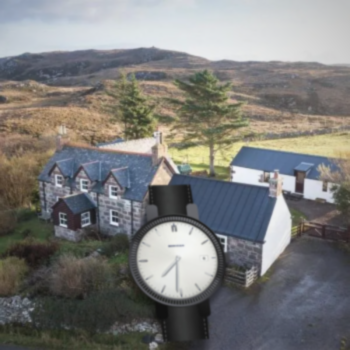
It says 7:31
